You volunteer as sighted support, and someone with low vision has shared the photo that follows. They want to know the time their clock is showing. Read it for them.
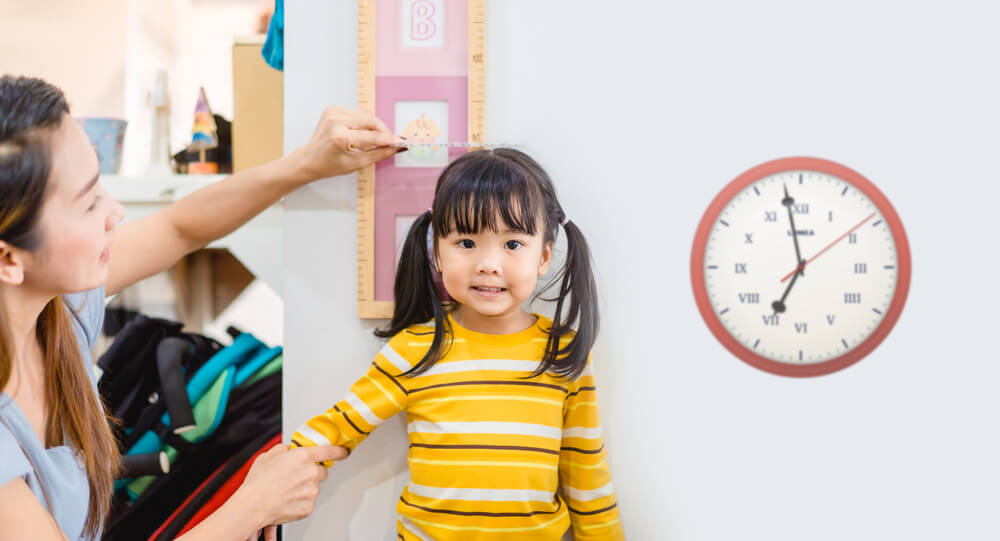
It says 6:58:09
